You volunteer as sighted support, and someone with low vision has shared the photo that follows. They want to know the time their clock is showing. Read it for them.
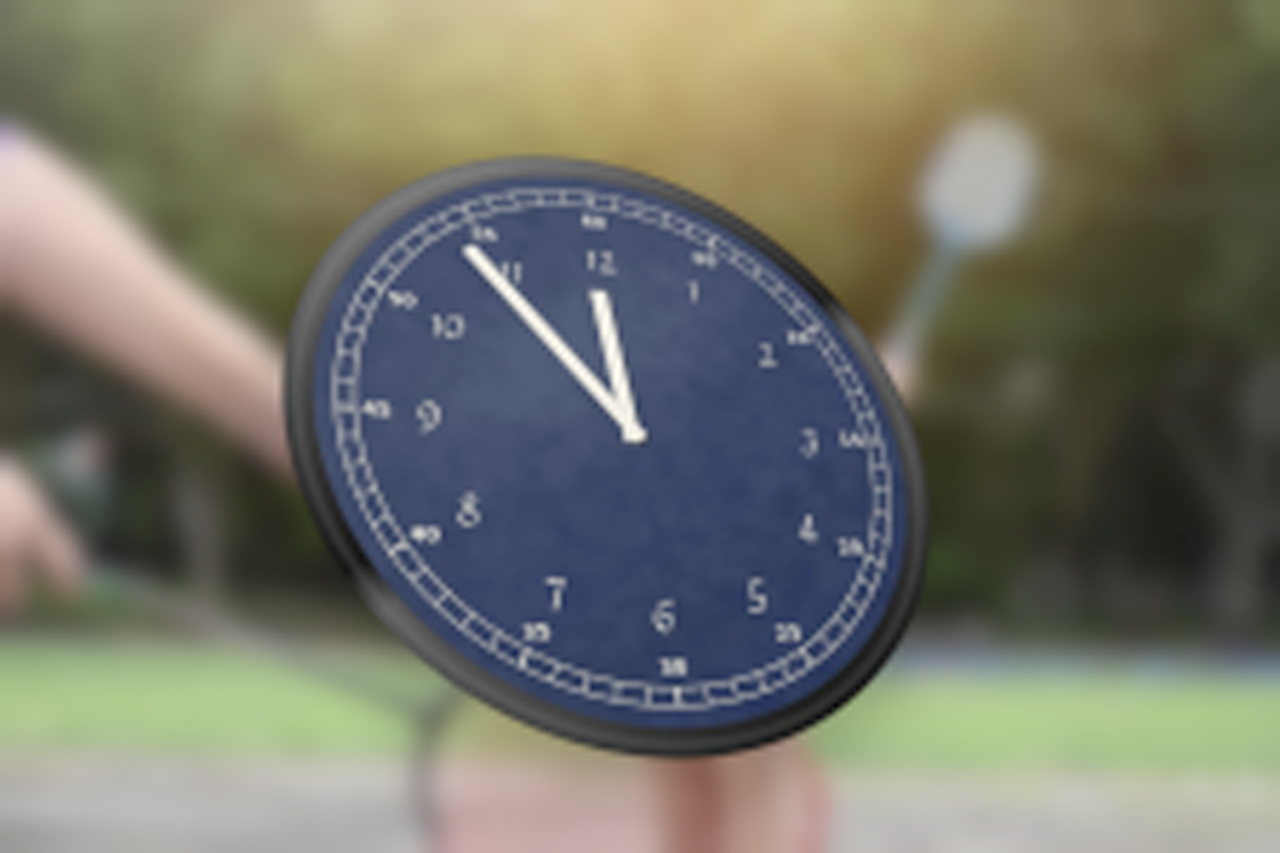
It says 11:54
